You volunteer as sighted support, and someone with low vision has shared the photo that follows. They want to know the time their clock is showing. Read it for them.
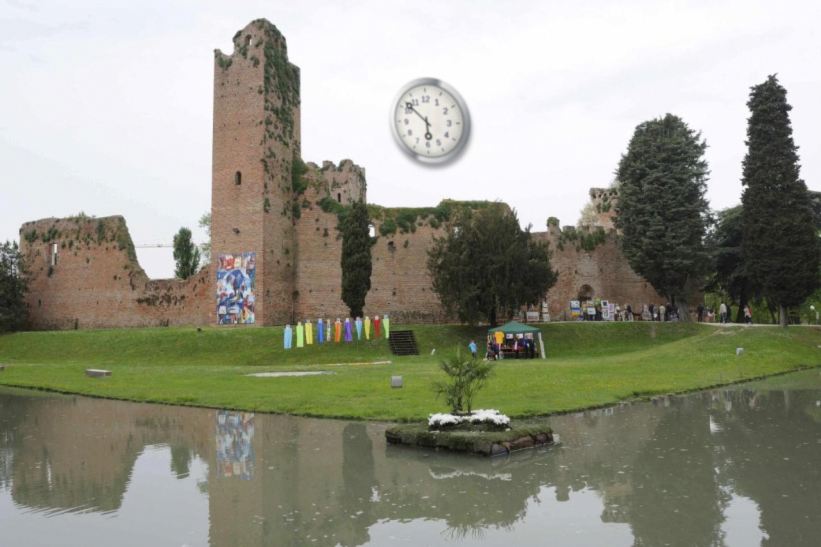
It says 5:52
